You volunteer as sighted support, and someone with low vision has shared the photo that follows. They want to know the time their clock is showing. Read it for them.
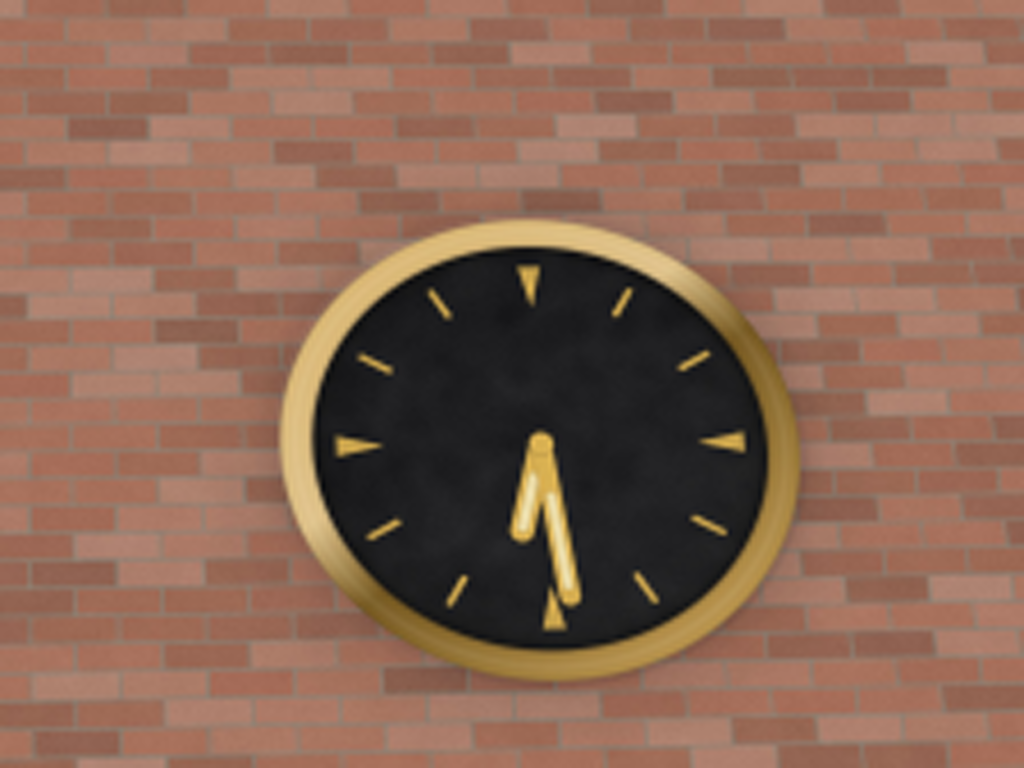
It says 6:29
